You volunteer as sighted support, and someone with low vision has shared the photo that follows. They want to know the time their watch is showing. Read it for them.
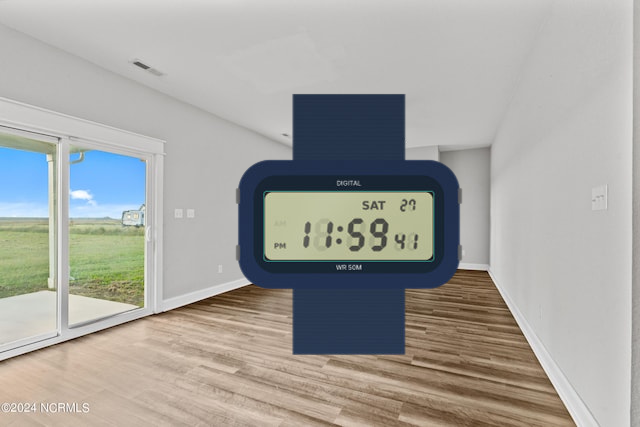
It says 11:59:41
